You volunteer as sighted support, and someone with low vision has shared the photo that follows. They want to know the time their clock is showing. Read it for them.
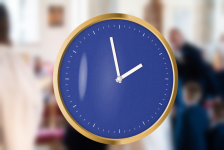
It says 1:58
